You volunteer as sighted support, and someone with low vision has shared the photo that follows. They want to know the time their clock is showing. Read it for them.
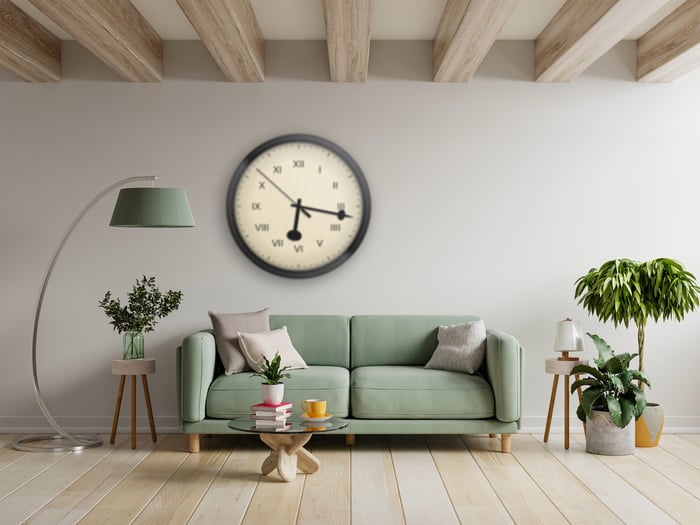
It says 6:16:52
